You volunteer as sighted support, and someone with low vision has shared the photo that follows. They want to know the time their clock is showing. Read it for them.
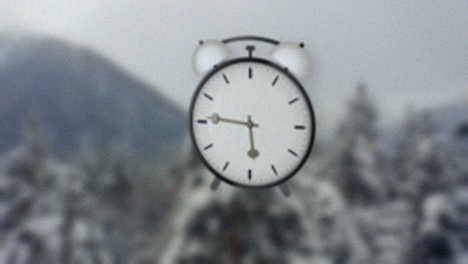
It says 5:46
